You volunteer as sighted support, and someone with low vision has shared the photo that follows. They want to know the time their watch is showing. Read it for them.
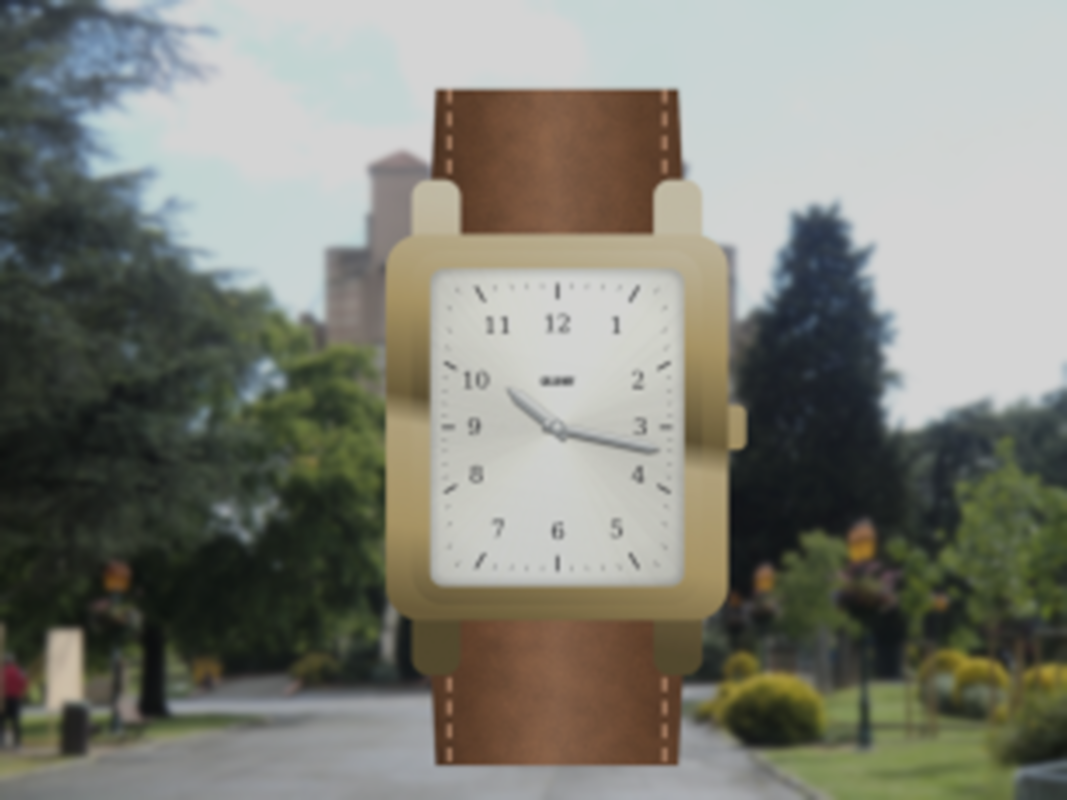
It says 10:17
